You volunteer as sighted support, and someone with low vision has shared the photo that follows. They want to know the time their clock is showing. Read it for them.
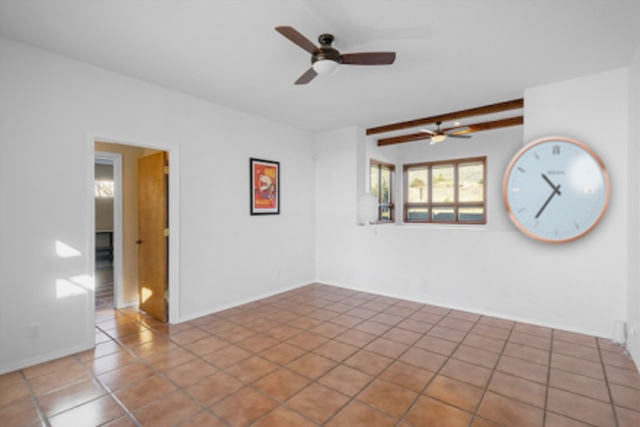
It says 10:36
